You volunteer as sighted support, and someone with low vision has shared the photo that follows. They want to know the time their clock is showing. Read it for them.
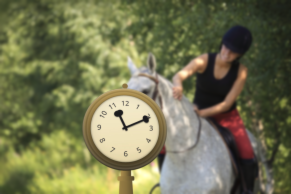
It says 11:11
